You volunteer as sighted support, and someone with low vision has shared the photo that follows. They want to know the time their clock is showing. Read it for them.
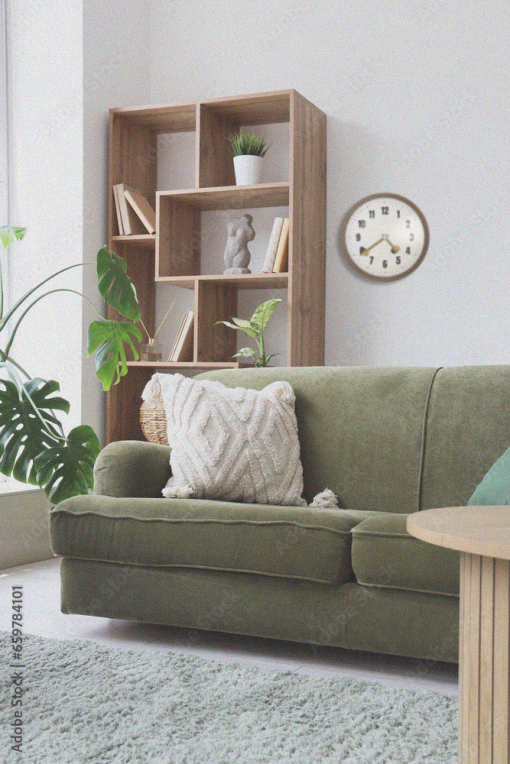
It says 4:39
